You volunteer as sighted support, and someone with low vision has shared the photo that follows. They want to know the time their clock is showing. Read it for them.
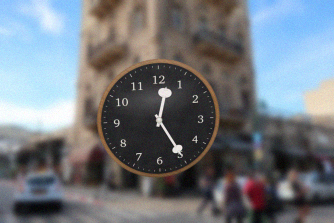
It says 12:25
